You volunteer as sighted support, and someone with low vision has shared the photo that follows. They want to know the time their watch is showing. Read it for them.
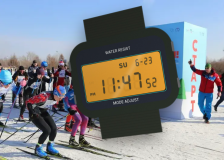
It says 11:47:52
